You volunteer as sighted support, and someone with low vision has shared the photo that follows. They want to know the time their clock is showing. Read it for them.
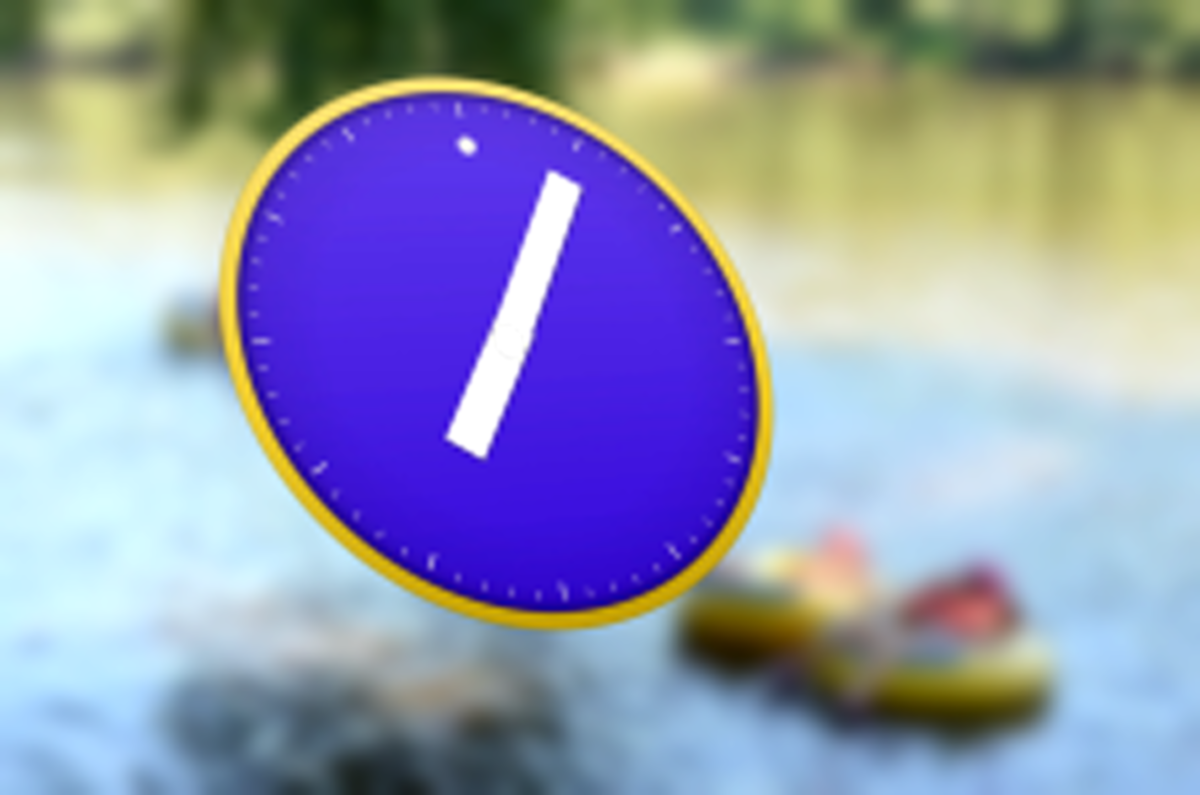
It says 7:05
